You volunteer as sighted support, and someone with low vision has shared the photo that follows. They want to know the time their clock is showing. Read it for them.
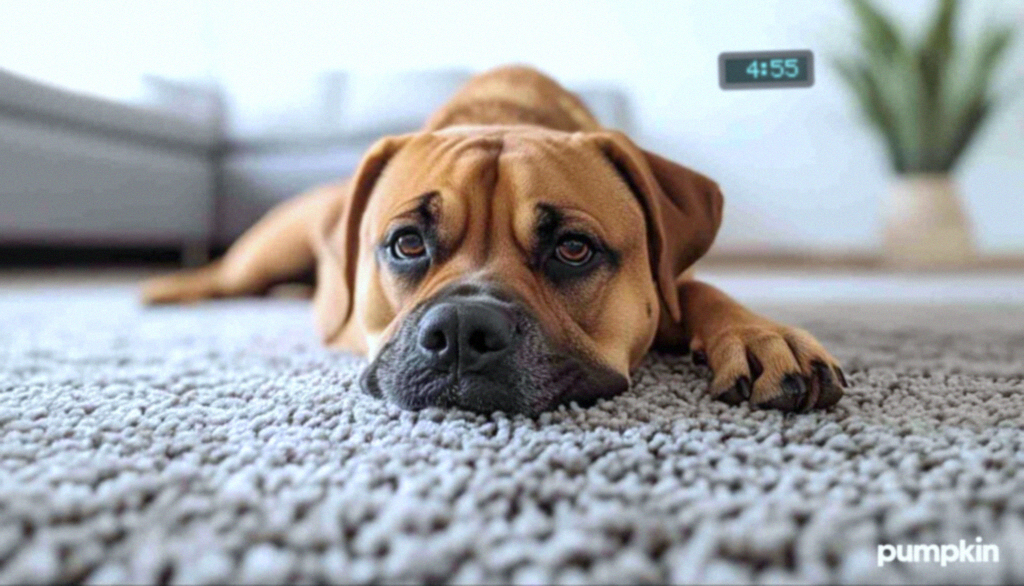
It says 4:55
